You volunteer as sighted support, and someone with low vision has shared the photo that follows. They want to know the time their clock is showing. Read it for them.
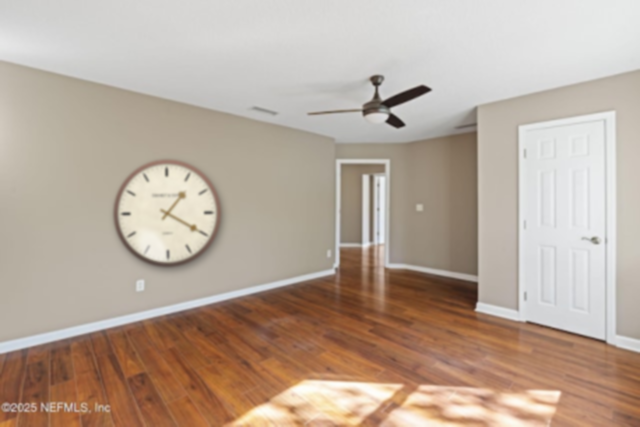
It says 1:20
